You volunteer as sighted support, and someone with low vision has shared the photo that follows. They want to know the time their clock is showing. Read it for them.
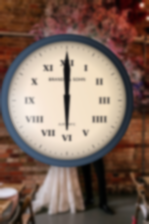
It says 6:00
